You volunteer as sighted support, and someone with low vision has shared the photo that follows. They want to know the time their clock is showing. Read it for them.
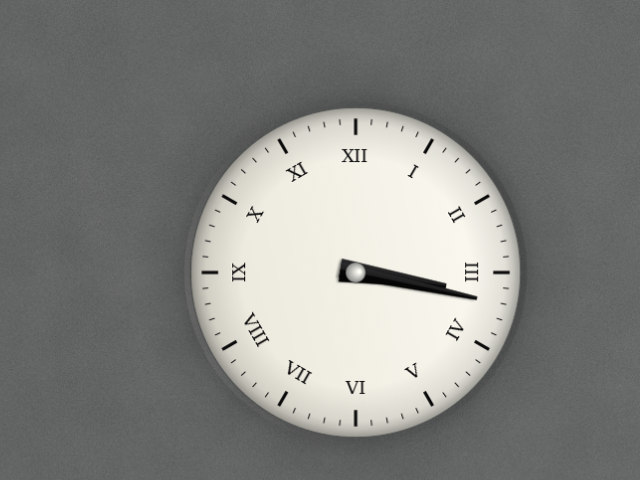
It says 3:17
